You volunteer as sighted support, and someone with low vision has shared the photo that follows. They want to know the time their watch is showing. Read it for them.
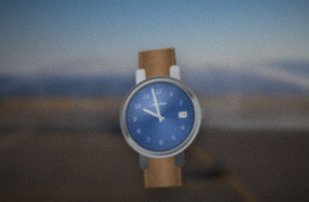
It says 9:58
